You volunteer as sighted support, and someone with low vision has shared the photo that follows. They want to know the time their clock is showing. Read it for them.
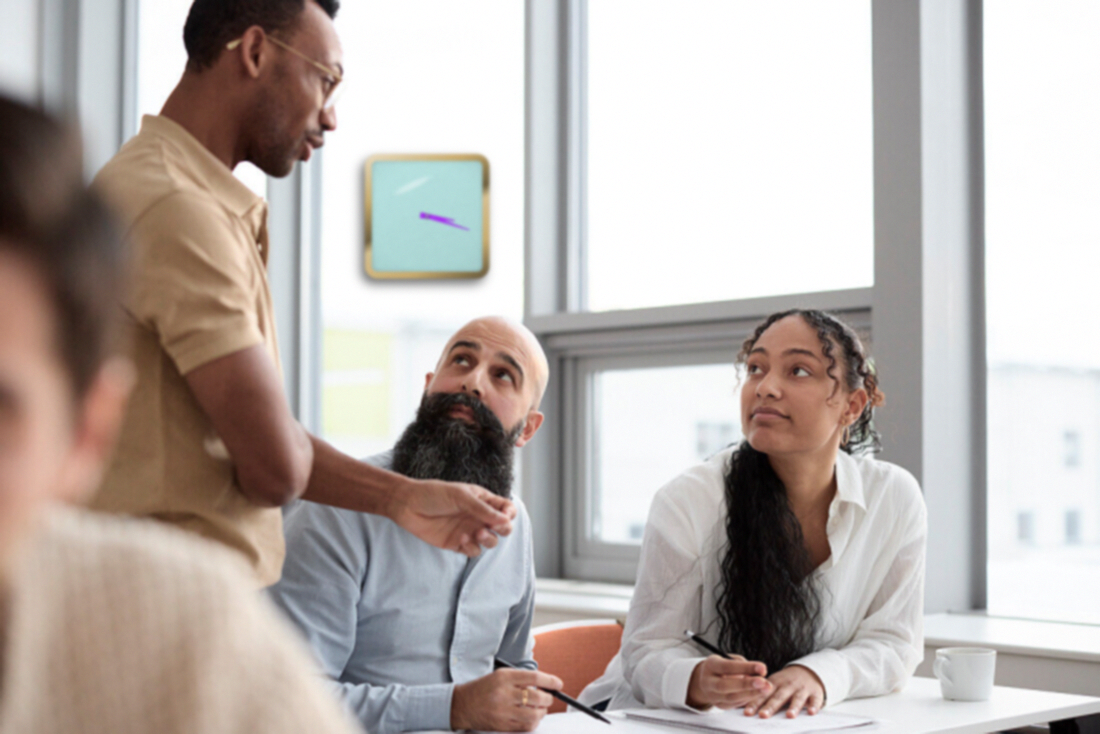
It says 3:18
